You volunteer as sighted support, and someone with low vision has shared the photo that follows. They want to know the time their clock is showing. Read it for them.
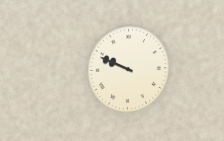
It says 9:49
